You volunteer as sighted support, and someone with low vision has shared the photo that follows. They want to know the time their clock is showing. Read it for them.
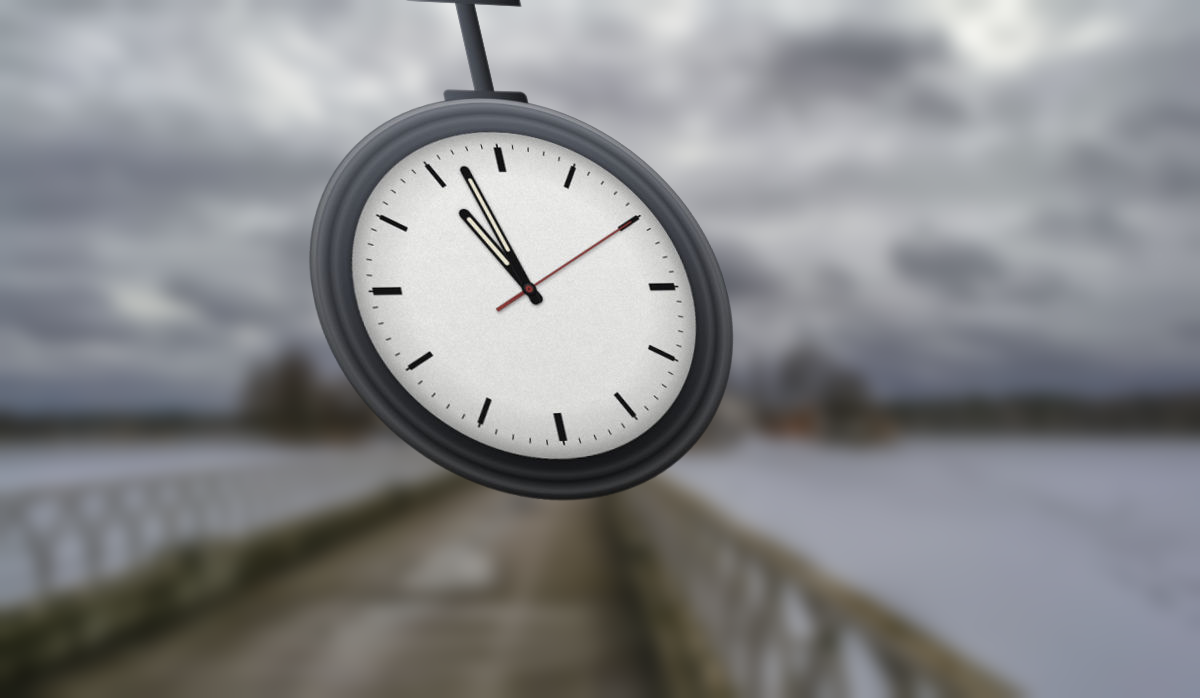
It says 10:57:10
